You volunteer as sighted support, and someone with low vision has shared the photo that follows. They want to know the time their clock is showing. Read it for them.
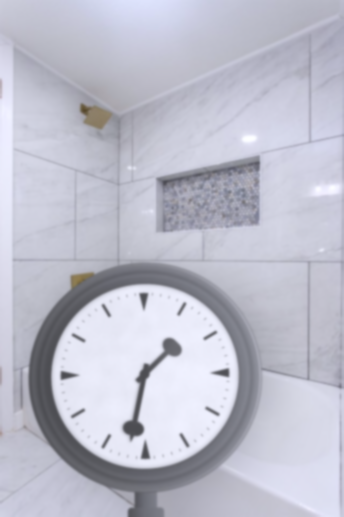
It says 1:32
